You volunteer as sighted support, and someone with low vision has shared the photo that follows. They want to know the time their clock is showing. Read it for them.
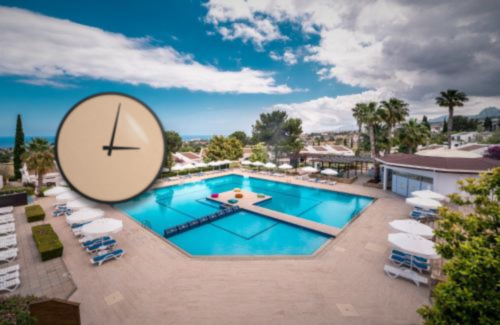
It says 3:02
